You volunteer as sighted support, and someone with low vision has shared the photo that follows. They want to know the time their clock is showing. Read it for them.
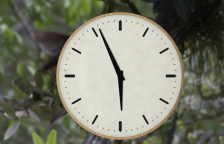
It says 5:56
